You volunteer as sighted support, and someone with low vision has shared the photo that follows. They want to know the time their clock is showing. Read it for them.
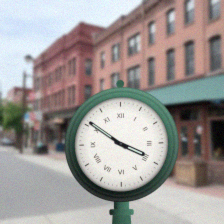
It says 3:51
